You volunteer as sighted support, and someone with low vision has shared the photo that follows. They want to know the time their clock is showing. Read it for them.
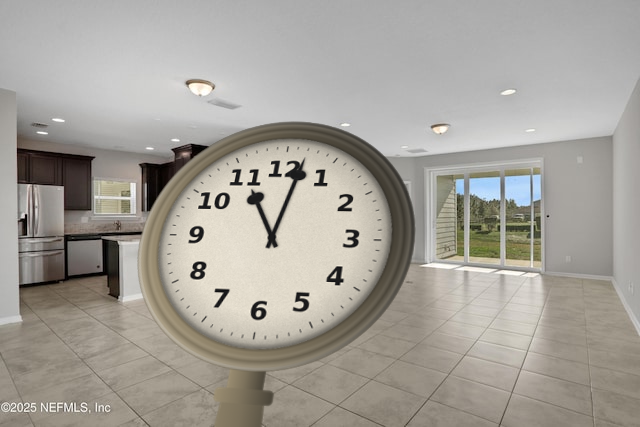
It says 11:02
